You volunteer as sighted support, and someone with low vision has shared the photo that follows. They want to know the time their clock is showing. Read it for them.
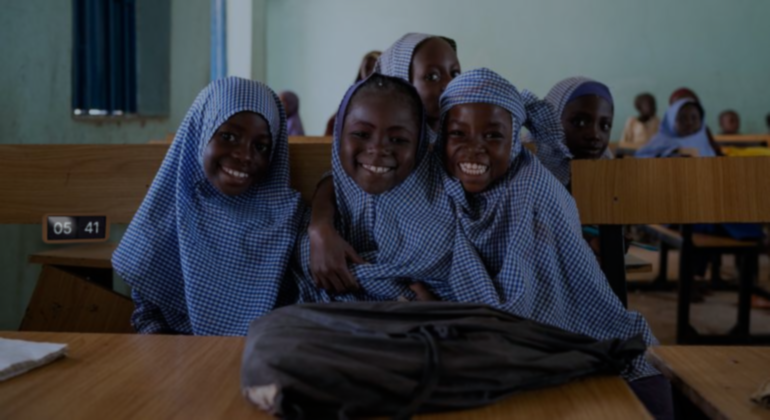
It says 5:41
